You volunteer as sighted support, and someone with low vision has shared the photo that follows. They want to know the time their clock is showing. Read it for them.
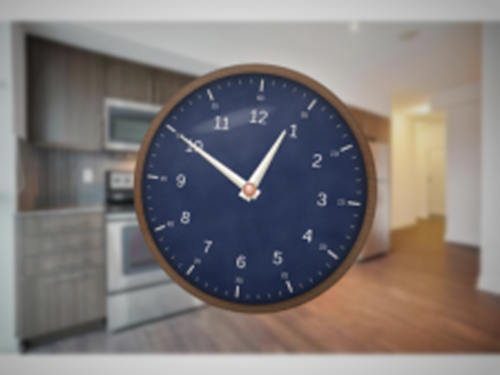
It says 12:50
